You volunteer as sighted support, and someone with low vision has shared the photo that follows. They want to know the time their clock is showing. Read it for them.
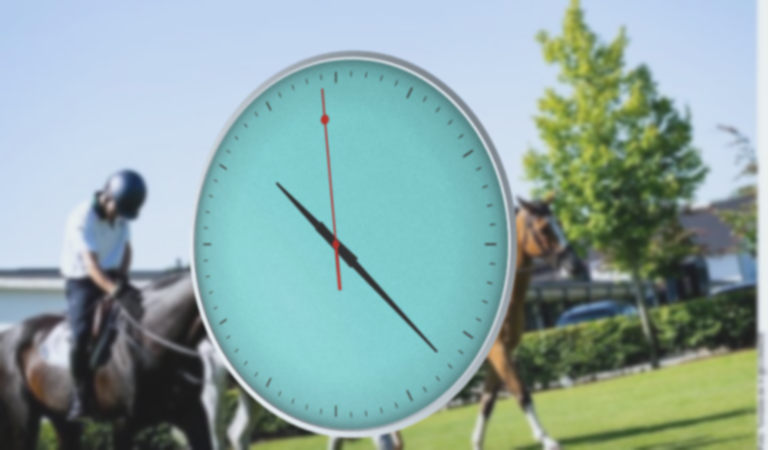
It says 10:21:59
